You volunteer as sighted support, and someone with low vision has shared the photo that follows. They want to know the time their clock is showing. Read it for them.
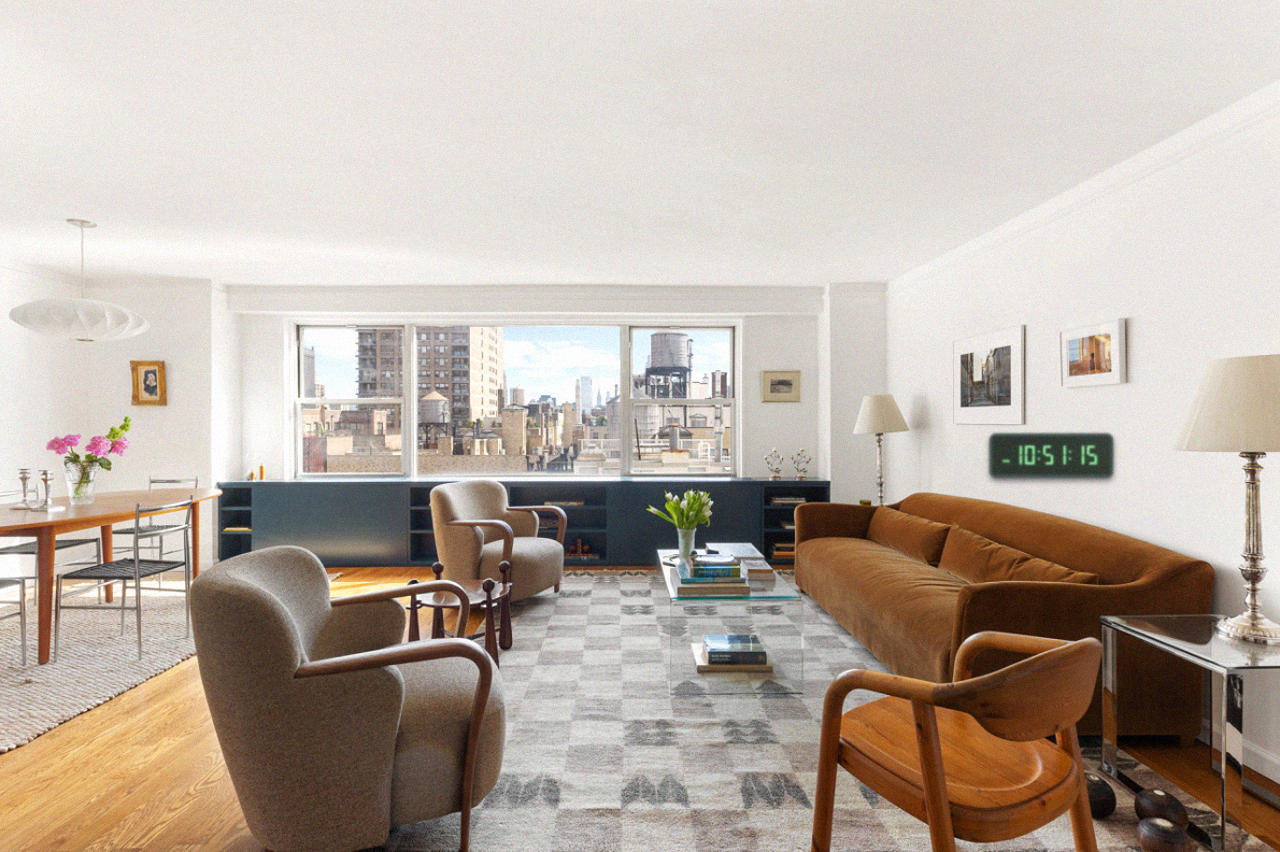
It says 10:51:15
